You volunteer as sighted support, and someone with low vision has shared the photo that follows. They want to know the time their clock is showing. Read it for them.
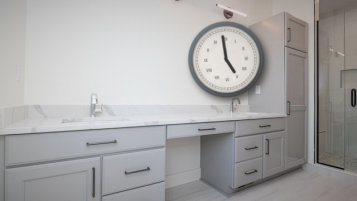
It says 4:59
